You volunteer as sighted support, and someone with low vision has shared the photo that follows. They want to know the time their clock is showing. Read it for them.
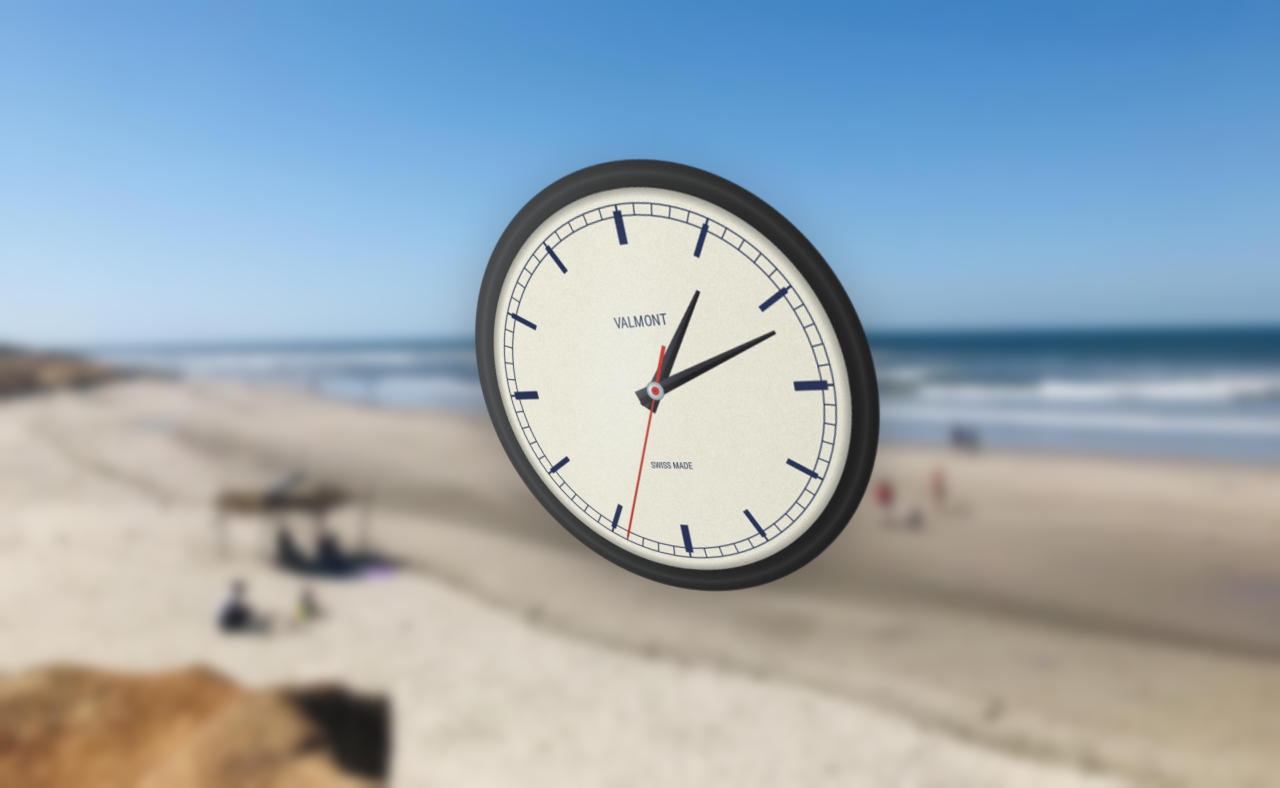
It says 1:11:34
